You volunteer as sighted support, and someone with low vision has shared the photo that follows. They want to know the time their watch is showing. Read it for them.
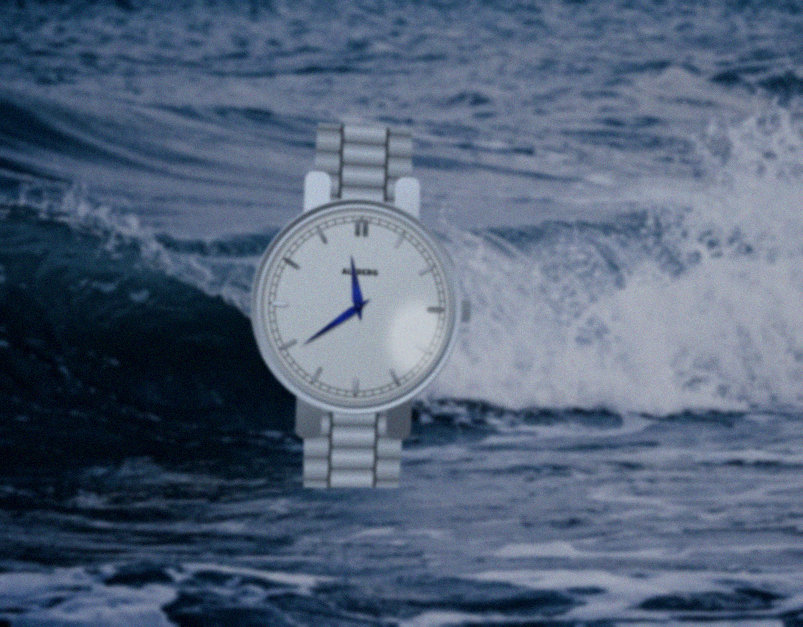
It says 11:39
